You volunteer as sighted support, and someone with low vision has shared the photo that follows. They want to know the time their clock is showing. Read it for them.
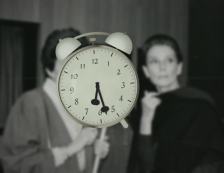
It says 6:28
